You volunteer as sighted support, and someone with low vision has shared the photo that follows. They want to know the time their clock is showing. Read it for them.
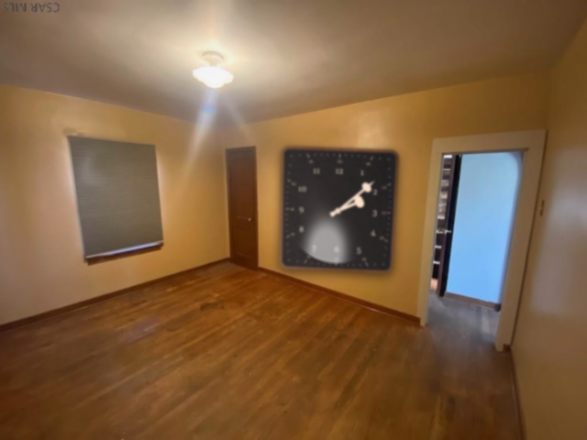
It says 2:08
